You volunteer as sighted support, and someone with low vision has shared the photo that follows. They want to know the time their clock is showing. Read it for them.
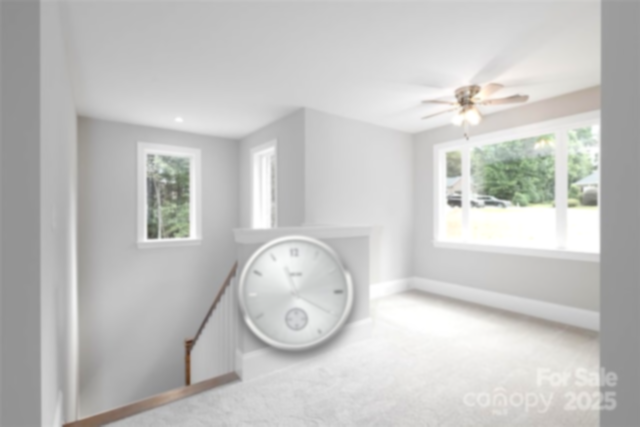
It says 11:20
